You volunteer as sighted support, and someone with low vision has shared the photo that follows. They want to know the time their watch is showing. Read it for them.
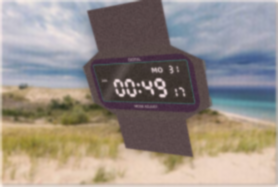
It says 0:49
